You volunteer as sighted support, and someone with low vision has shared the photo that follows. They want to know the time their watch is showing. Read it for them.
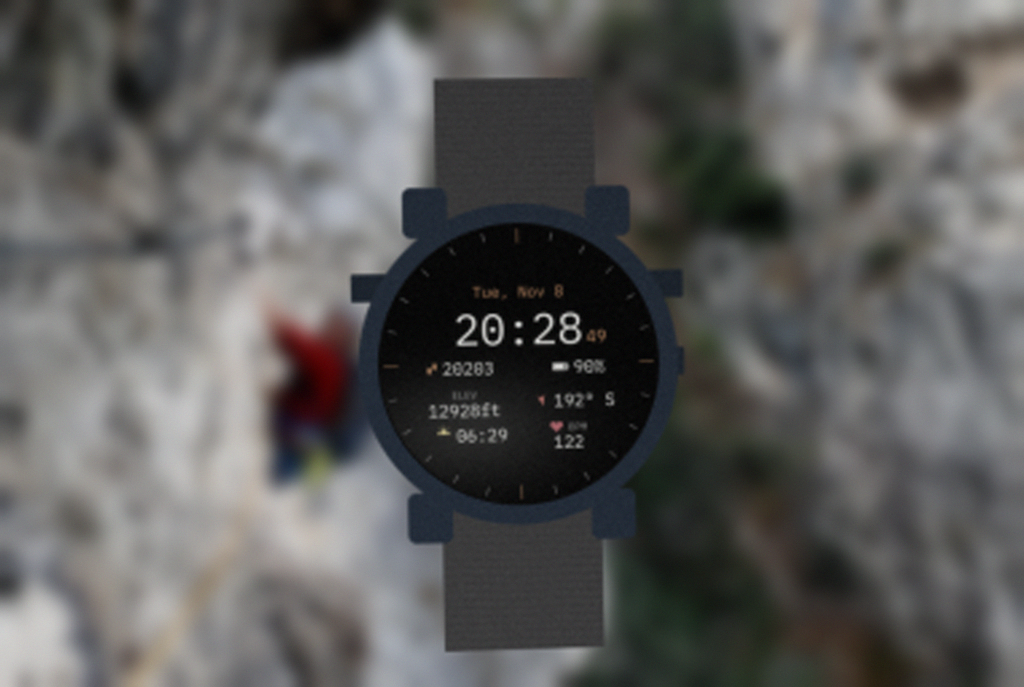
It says 20:28
